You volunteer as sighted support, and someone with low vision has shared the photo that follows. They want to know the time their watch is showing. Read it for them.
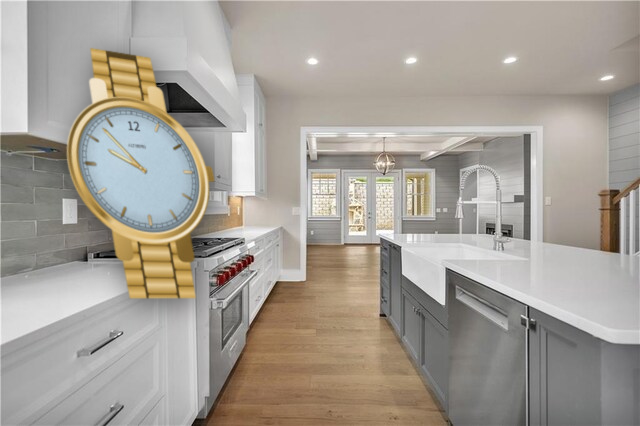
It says 9:53
